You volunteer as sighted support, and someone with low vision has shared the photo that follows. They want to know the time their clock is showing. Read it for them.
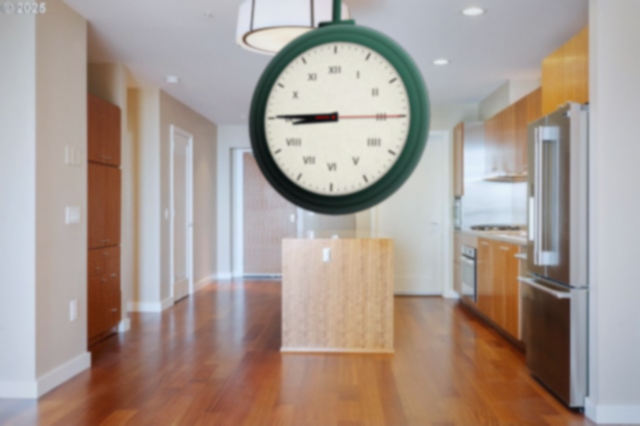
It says 8:45:15
